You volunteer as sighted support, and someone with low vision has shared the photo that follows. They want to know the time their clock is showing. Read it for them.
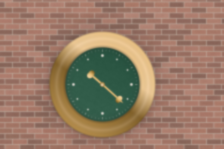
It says 10:22
